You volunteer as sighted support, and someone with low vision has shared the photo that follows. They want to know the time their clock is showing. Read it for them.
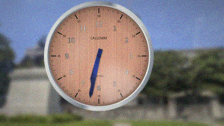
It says 6:32
